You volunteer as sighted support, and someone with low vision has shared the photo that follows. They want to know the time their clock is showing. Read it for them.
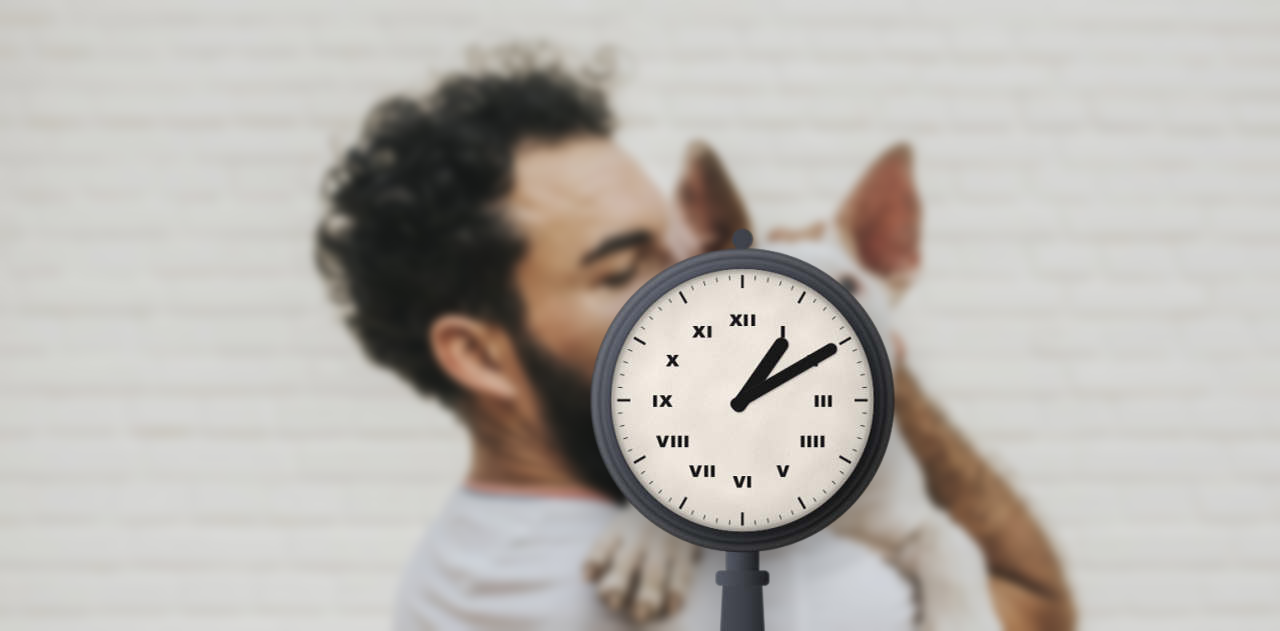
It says 1:10
